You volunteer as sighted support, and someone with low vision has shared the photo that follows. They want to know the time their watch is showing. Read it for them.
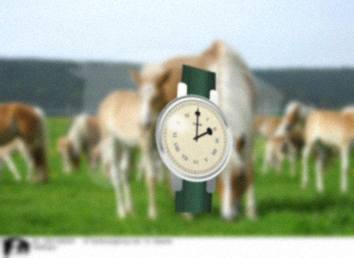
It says 2:00
